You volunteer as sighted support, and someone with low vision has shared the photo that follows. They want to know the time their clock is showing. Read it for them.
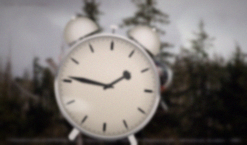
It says 1:46
